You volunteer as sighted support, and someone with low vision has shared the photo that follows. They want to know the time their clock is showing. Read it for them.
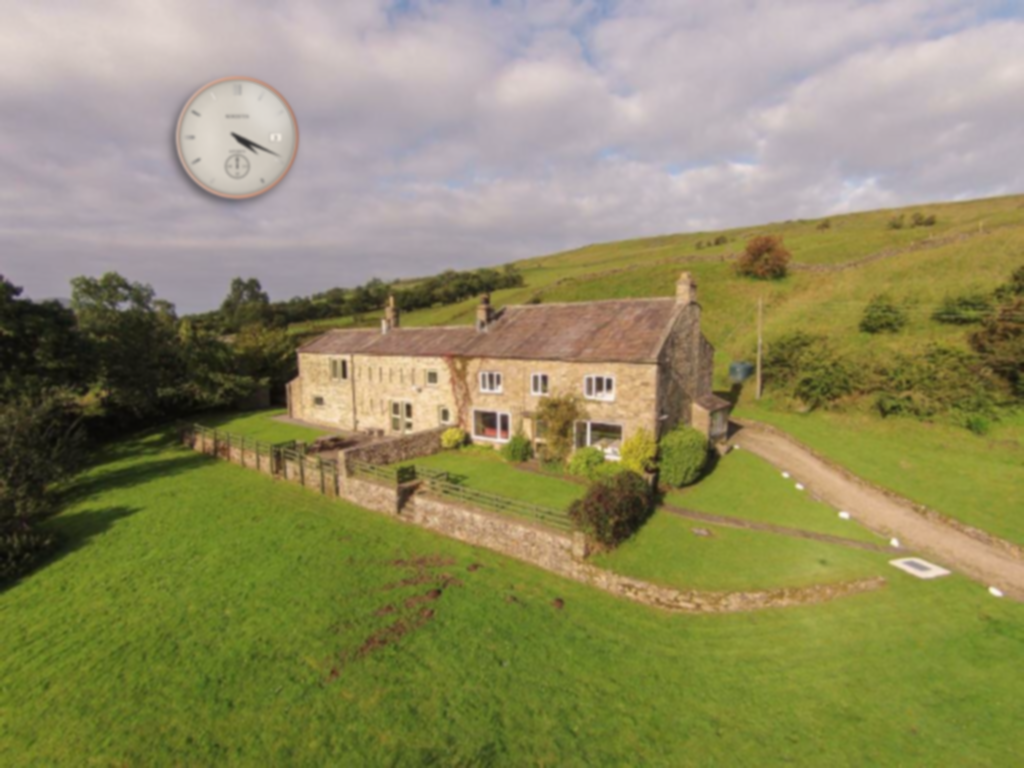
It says 4:19
